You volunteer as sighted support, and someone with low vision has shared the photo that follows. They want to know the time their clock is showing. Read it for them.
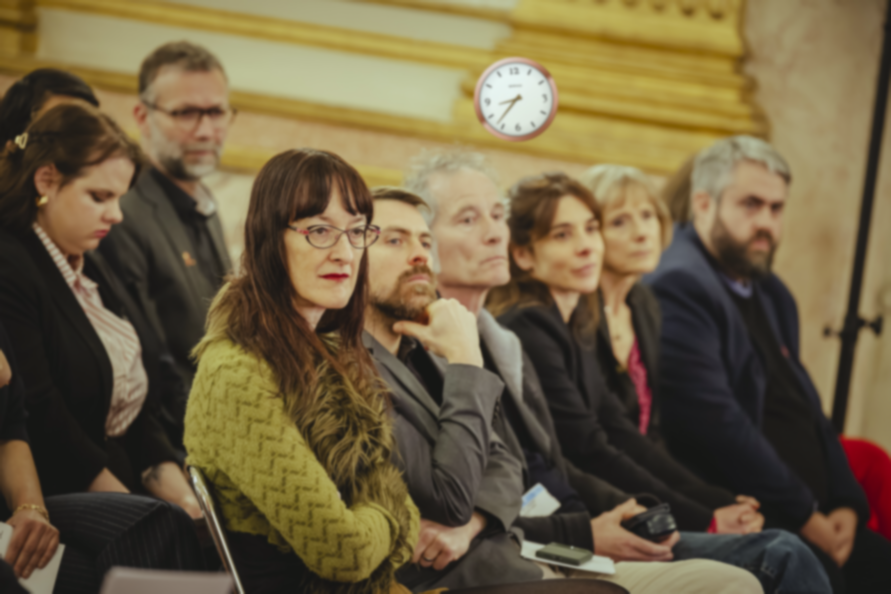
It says 8:37
